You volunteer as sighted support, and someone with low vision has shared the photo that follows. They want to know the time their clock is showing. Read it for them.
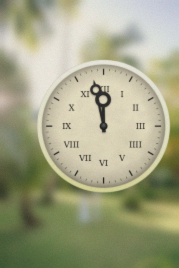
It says 11:58
